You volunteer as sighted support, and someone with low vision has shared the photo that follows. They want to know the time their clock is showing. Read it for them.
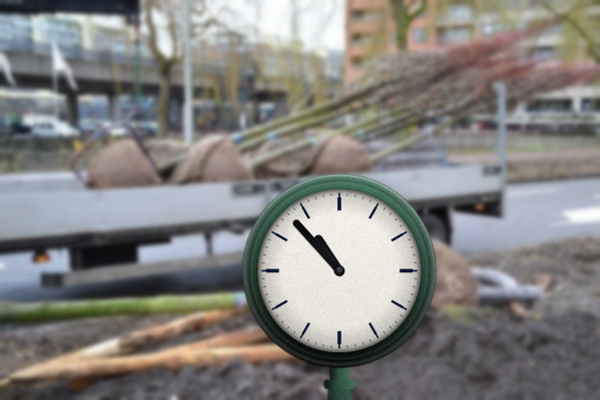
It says 10:53
